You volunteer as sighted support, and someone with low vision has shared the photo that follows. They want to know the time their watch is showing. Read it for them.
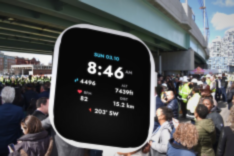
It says 8:46
